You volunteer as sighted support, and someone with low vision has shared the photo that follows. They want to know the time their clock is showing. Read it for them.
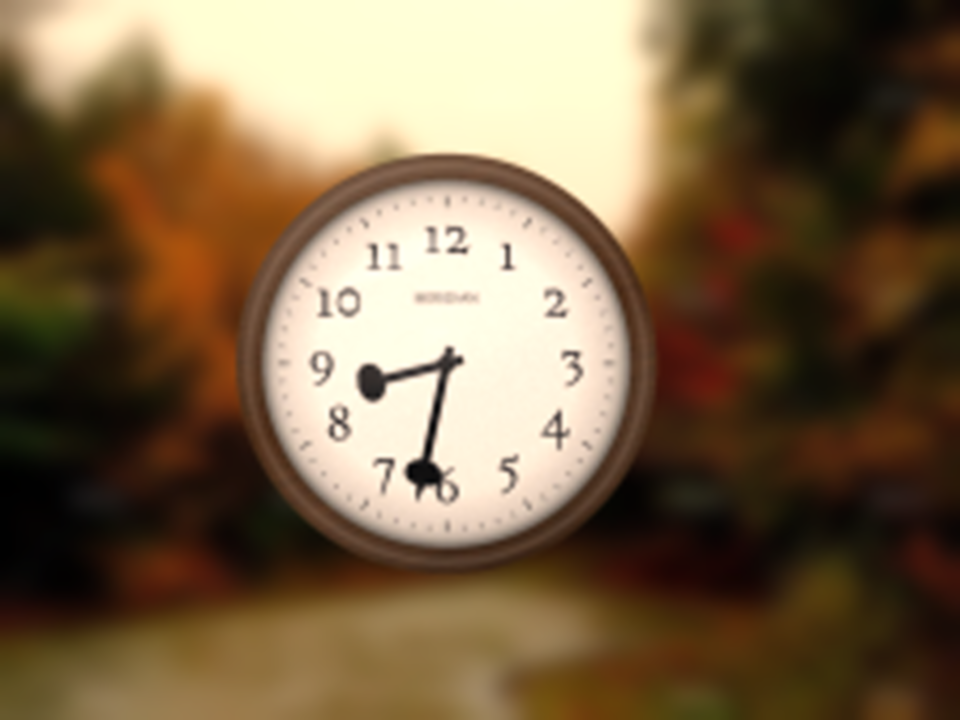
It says 8:32
